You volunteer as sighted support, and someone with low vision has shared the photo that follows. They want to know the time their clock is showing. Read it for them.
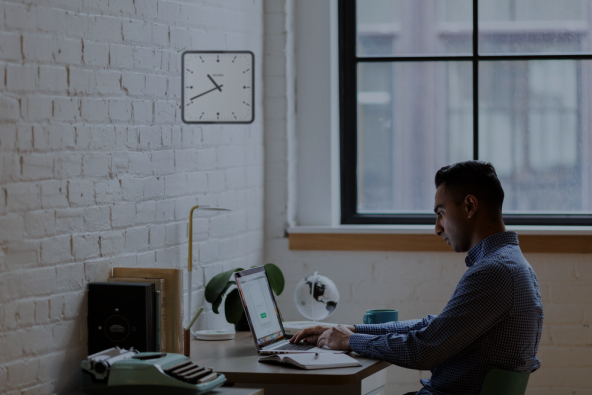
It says 10:41
